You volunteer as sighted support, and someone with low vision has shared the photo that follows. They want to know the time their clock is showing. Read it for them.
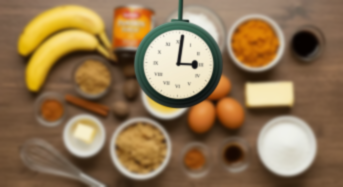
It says 3:01
